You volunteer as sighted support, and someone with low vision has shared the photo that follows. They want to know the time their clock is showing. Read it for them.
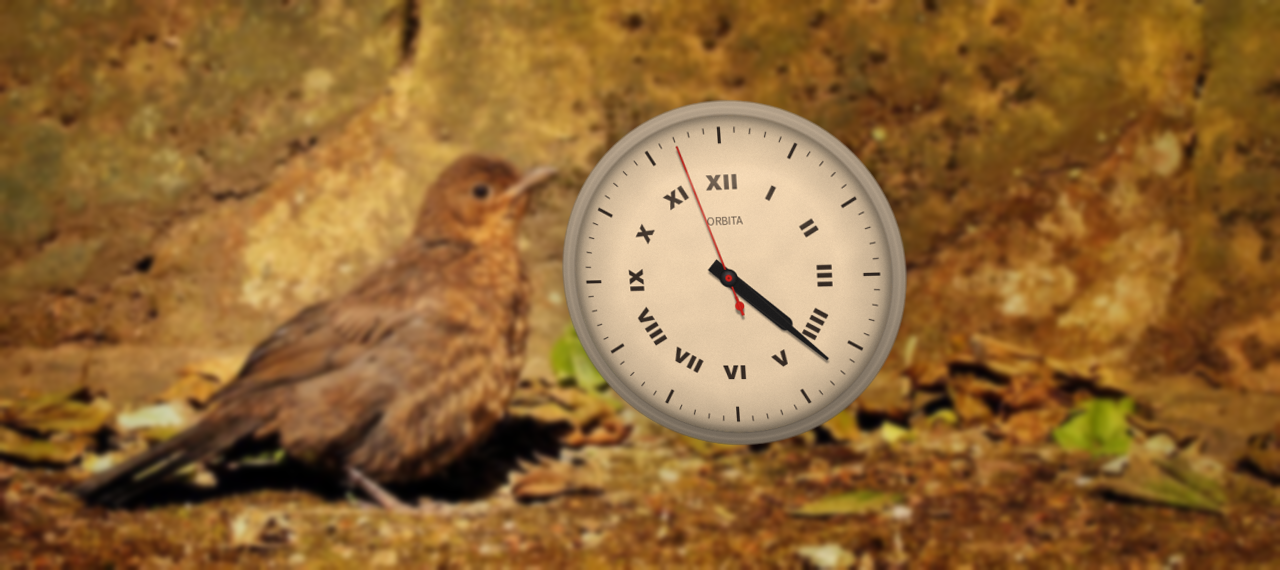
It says 4:21:57
